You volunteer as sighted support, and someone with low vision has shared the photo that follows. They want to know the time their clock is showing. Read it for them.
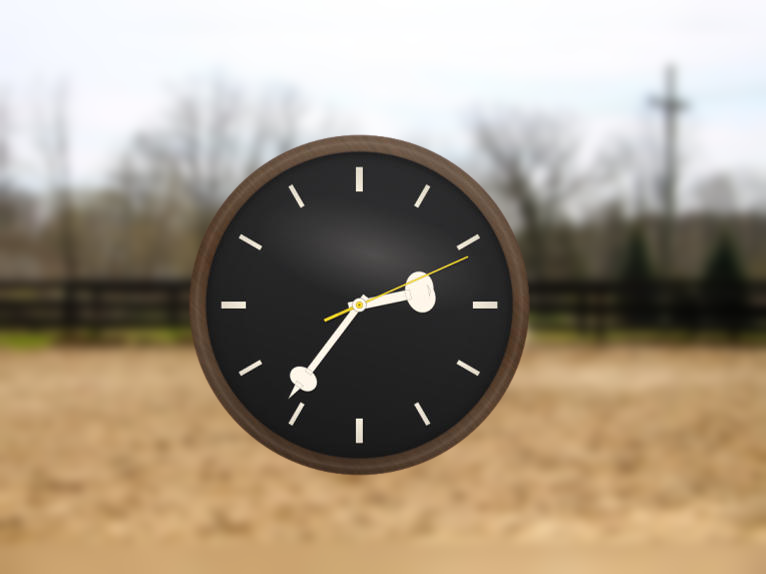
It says 2:36:11
